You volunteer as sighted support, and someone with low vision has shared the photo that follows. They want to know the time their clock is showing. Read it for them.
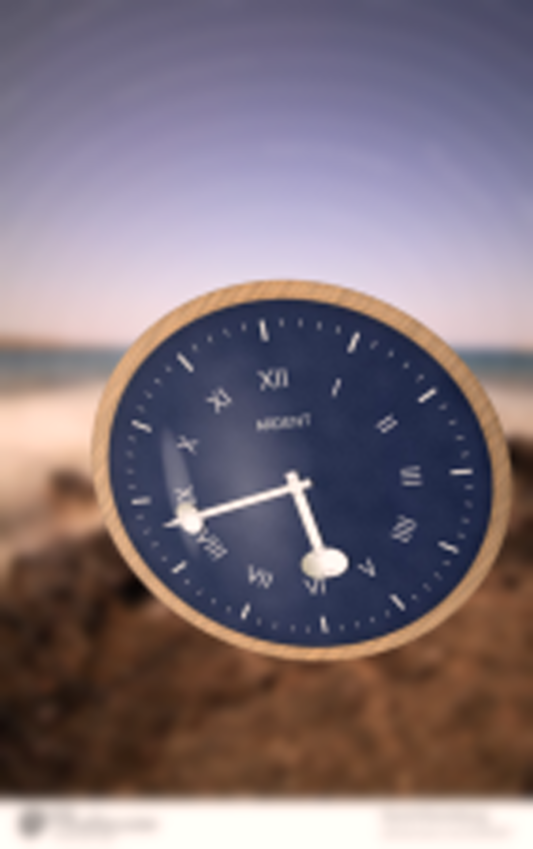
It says 5:43
